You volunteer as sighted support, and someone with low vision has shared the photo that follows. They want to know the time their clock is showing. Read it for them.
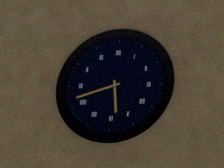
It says 5:42
